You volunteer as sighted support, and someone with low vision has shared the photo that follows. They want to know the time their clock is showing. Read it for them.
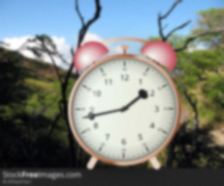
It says 1:43
